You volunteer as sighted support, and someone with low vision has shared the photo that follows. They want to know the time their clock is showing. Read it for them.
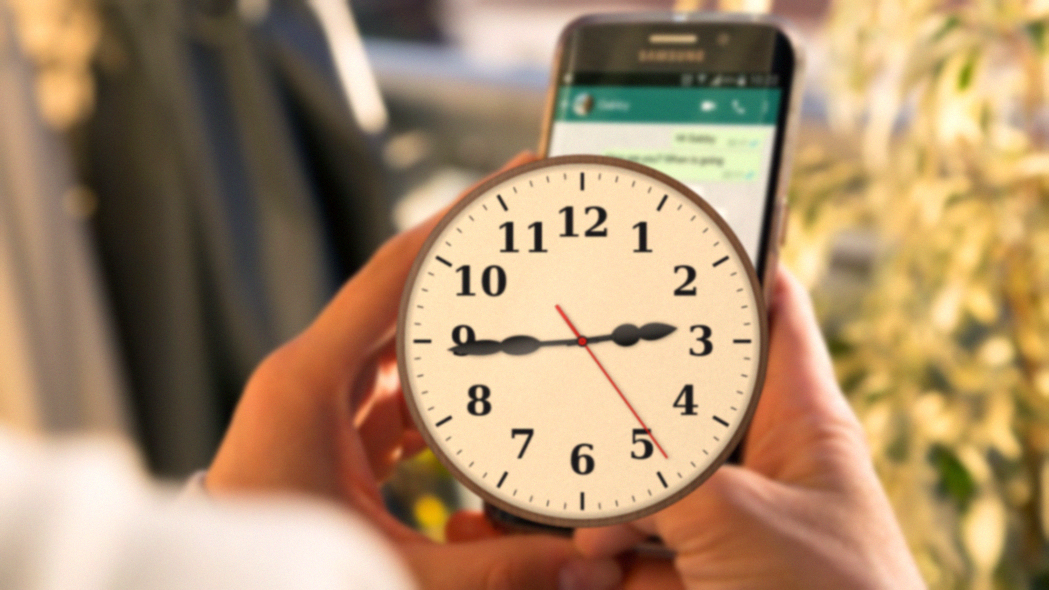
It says 2:44:24
